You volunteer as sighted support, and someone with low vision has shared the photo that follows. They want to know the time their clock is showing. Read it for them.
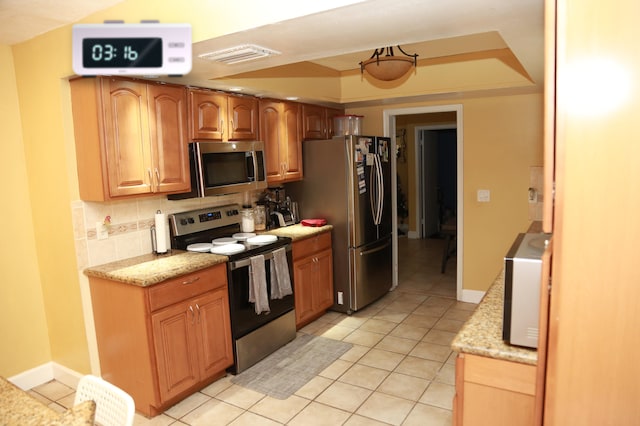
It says 3:16
